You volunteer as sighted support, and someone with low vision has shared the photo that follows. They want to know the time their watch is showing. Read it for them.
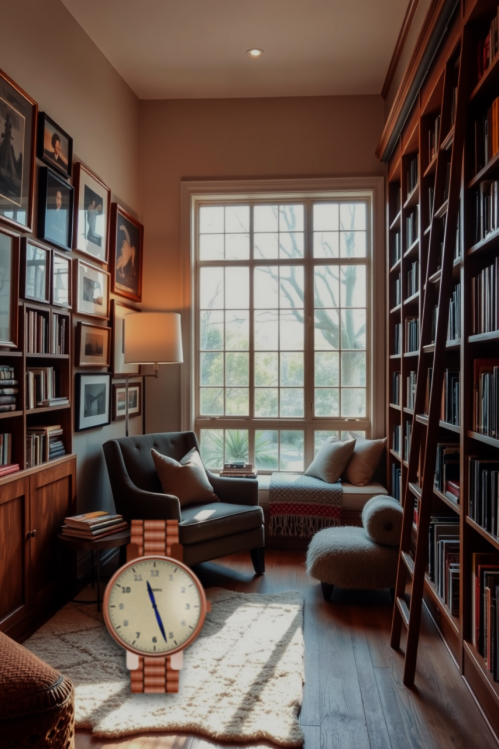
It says 11:27
